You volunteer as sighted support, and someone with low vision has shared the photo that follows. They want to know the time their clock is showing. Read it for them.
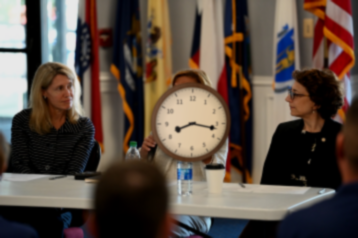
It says 8:17
